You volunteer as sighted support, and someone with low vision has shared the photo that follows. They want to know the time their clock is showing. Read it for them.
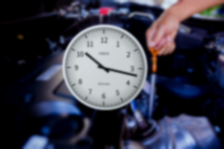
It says 10:17
